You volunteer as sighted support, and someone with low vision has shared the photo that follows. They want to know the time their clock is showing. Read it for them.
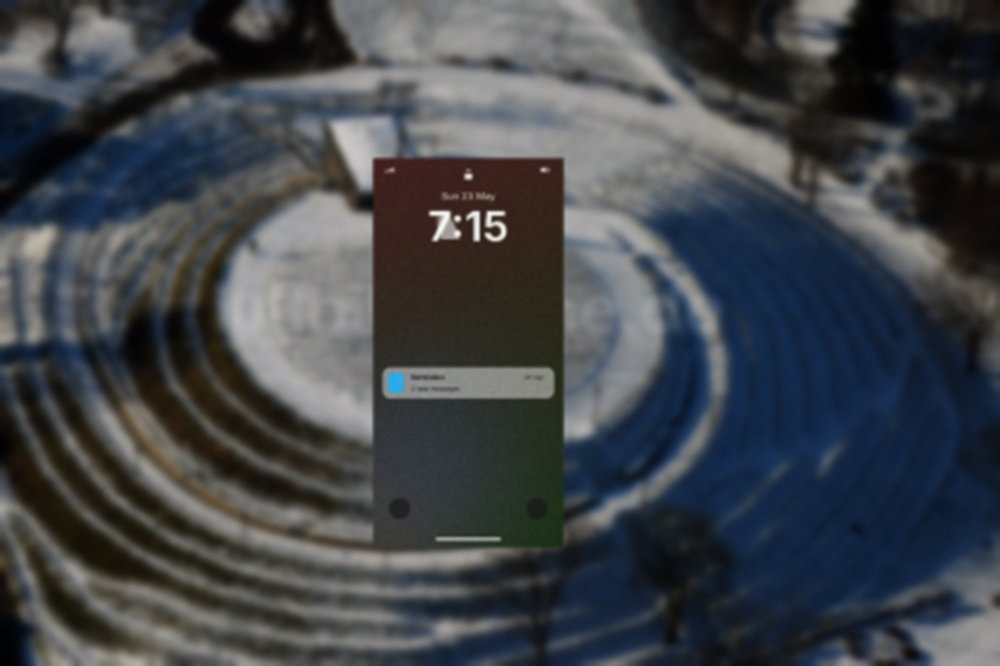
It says 7:15
